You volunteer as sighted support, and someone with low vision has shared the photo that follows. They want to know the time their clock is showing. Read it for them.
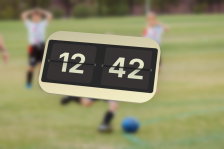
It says 12:42
